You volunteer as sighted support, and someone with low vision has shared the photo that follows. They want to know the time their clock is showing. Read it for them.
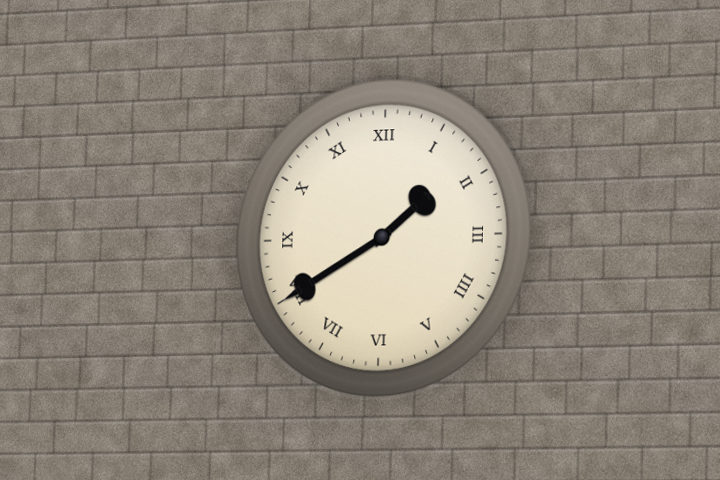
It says 1:40
